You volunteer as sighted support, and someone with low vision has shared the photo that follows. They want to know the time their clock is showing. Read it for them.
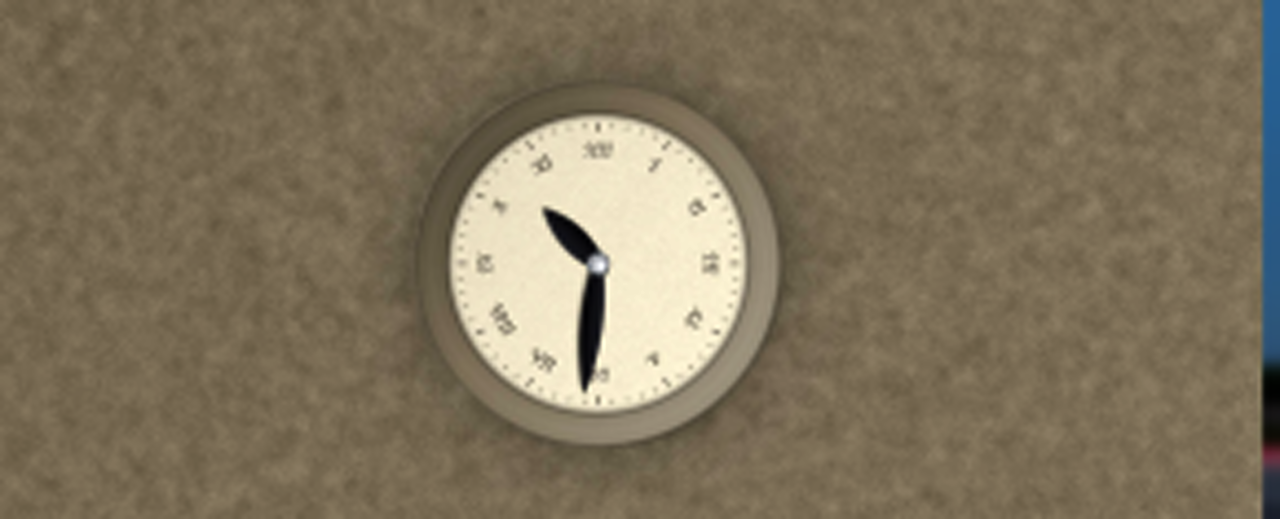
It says 10:31
